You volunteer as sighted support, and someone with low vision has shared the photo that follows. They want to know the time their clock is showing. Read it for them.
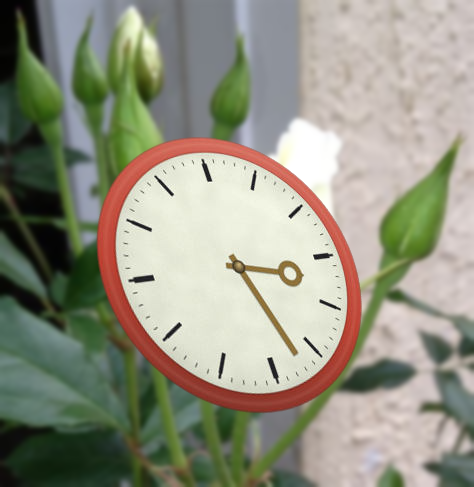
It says 3:27
